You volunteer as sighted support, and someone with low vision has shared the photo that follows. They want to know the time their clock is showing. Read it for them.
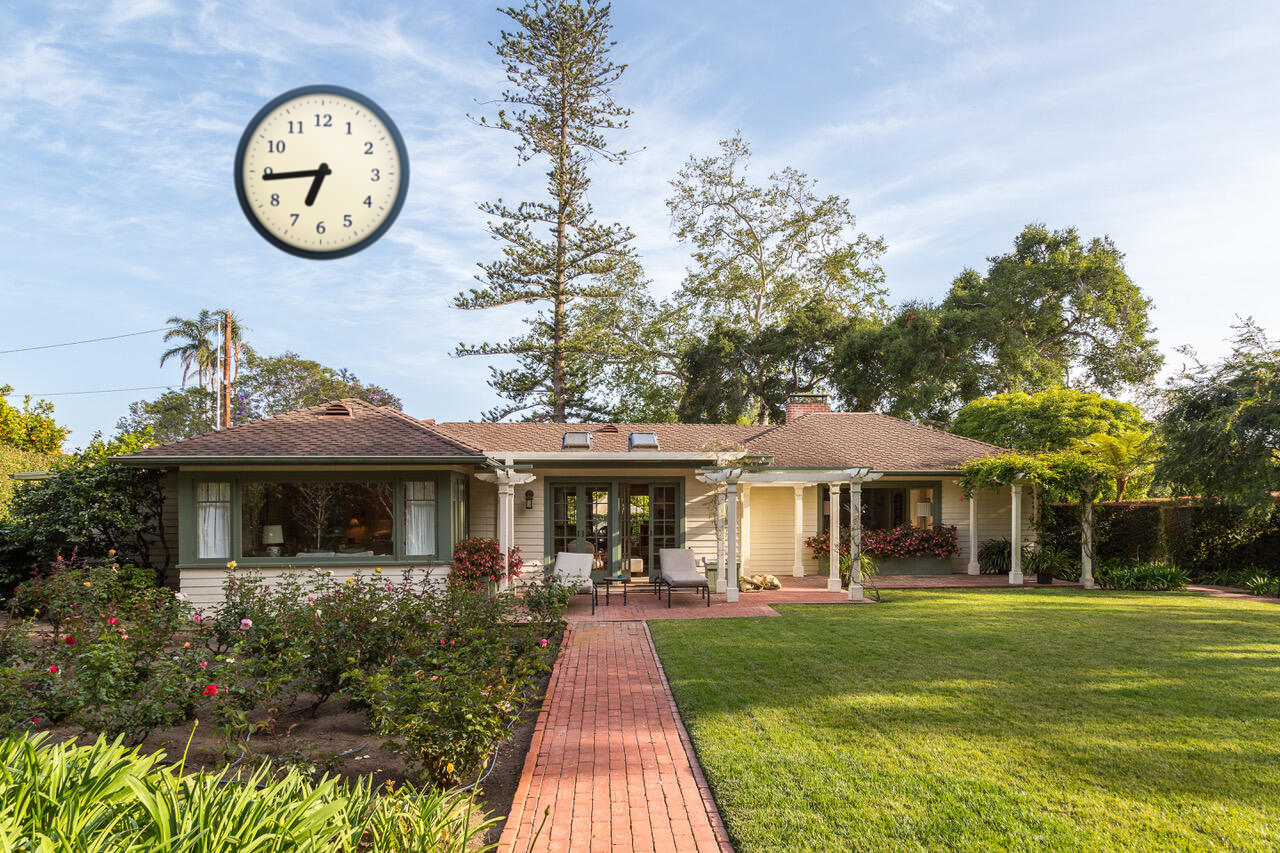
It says 6:44
